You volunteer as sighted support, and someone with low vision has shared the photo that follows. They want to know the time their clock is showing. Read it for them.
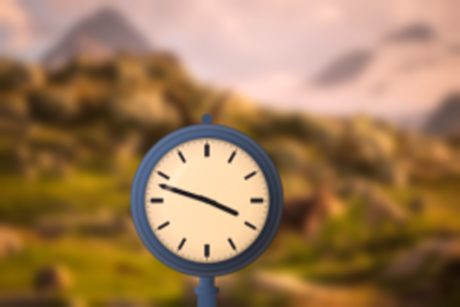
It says 3:48
